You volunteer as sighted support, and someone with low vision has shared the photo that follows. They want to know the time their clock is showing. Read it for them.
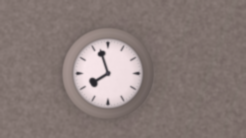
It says 7:57
